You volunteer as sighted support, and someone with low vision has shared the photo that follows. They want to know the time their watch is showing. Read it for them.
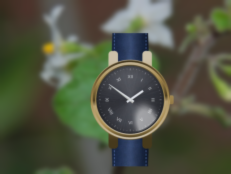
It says 1:51
